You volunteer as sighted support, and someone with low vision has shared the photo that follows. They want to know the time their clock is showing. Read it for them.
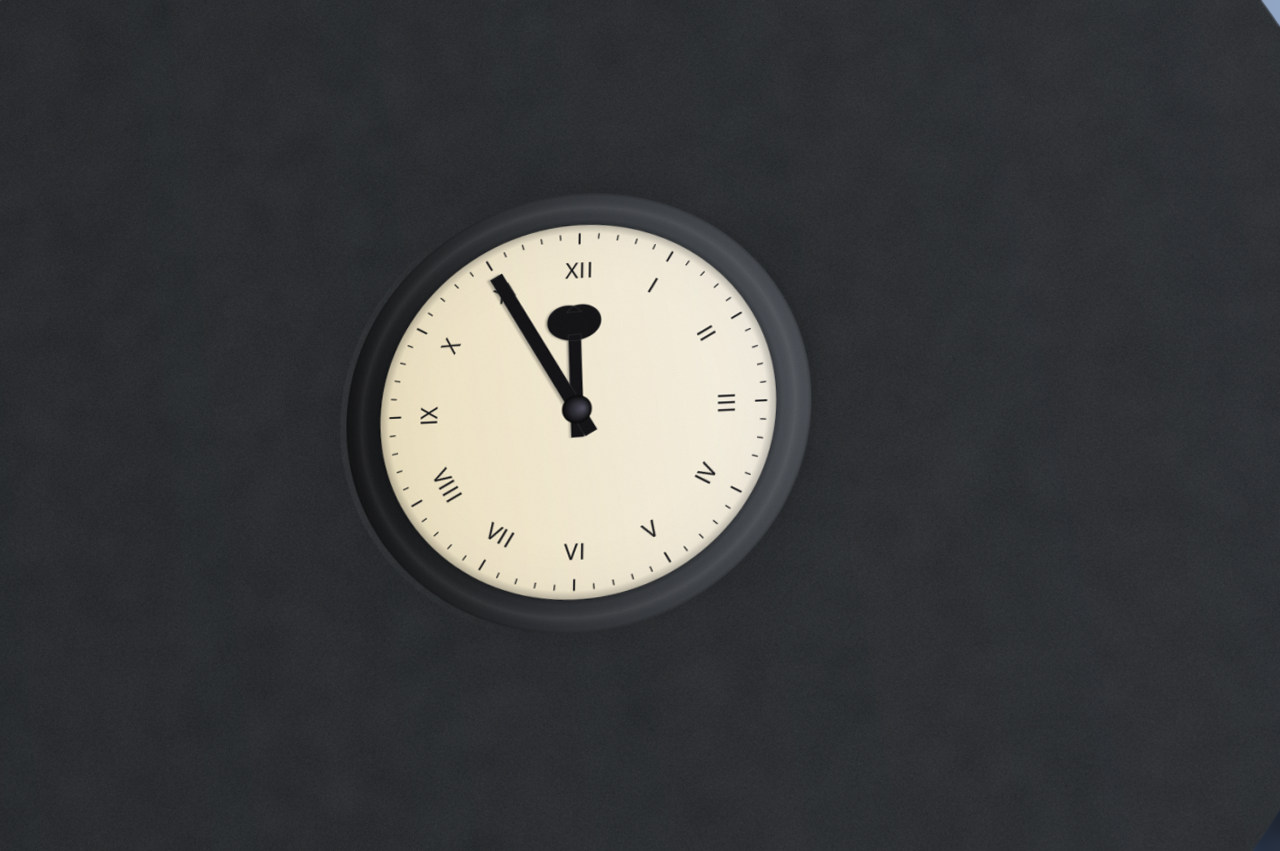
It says 11:55
